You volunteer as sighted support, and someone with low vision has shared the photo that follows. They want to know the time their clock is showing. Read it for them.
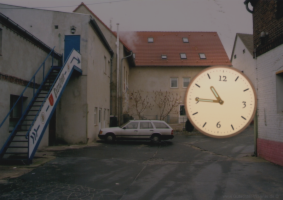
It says 10:45
